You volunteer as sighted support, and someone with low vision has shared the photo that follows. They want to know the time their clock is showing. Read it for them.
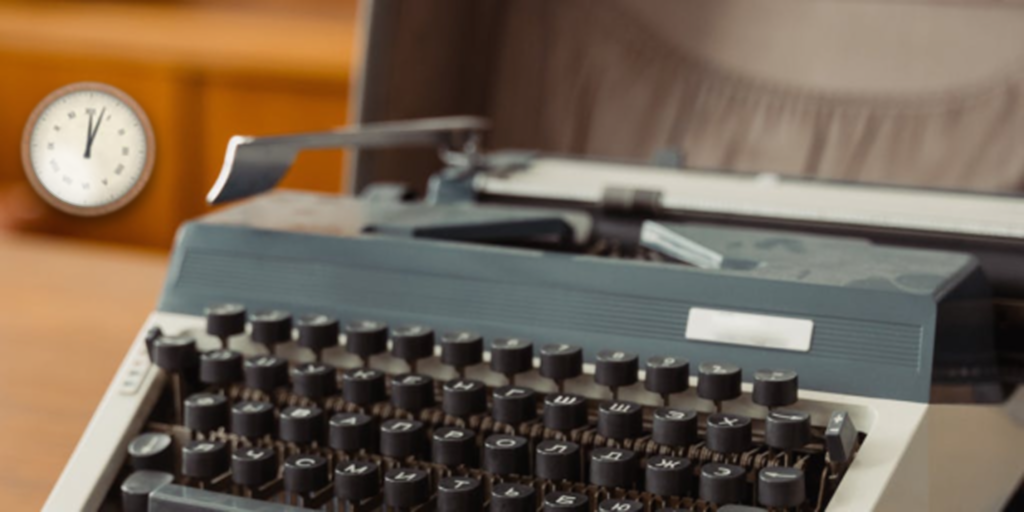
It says 12:03
